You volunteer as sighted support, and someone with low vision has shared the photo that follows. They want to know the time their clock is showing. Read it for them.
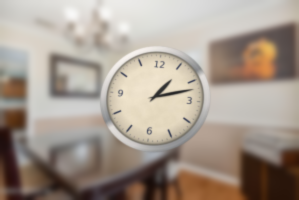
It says 1:12
